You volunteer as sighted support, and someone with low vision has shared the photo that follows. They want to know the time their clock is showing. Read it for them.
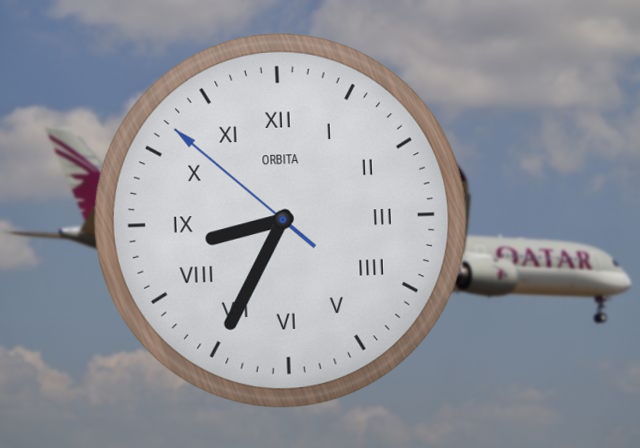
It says 8:34:52
